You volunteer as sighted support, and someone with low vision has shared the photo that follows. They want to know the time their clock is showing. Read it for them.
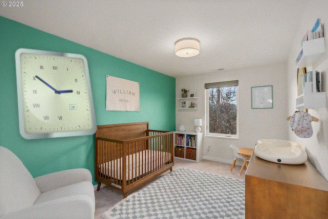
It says 2:51
